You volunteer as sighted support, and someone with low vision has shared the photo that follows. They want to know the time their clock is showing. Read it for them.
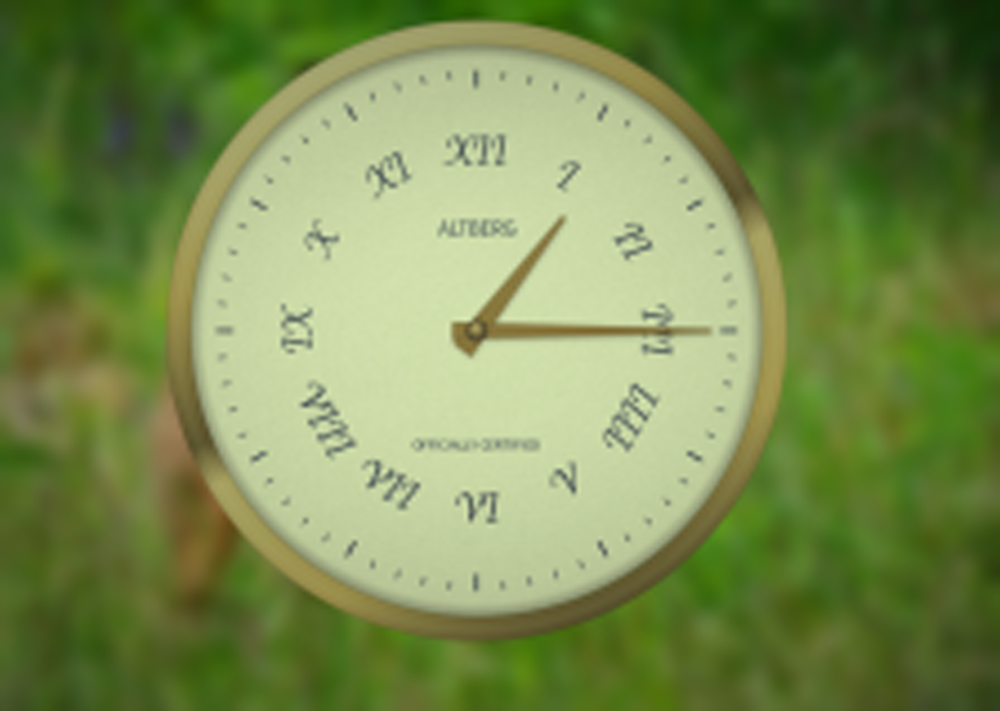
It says 1:15
